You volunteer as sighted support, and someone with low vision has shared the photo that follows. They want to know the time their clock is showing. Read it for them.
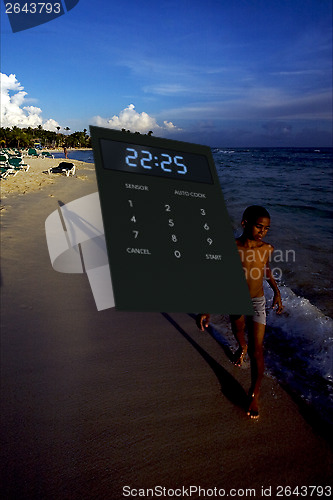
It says 22:25
